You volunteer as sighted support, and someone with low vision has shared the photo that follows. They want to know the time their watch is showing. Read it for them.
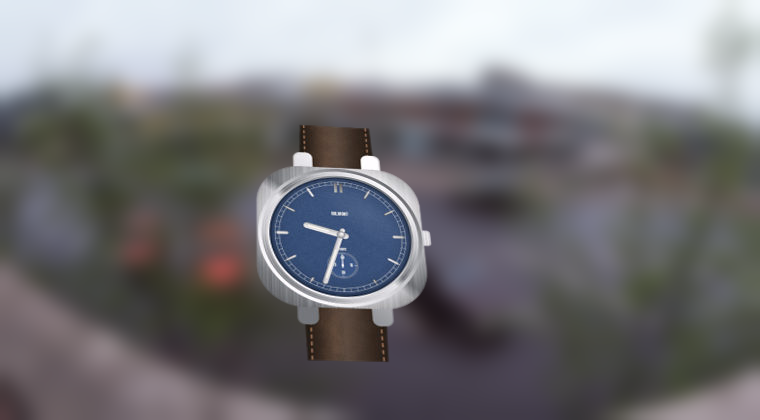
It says 9:33
